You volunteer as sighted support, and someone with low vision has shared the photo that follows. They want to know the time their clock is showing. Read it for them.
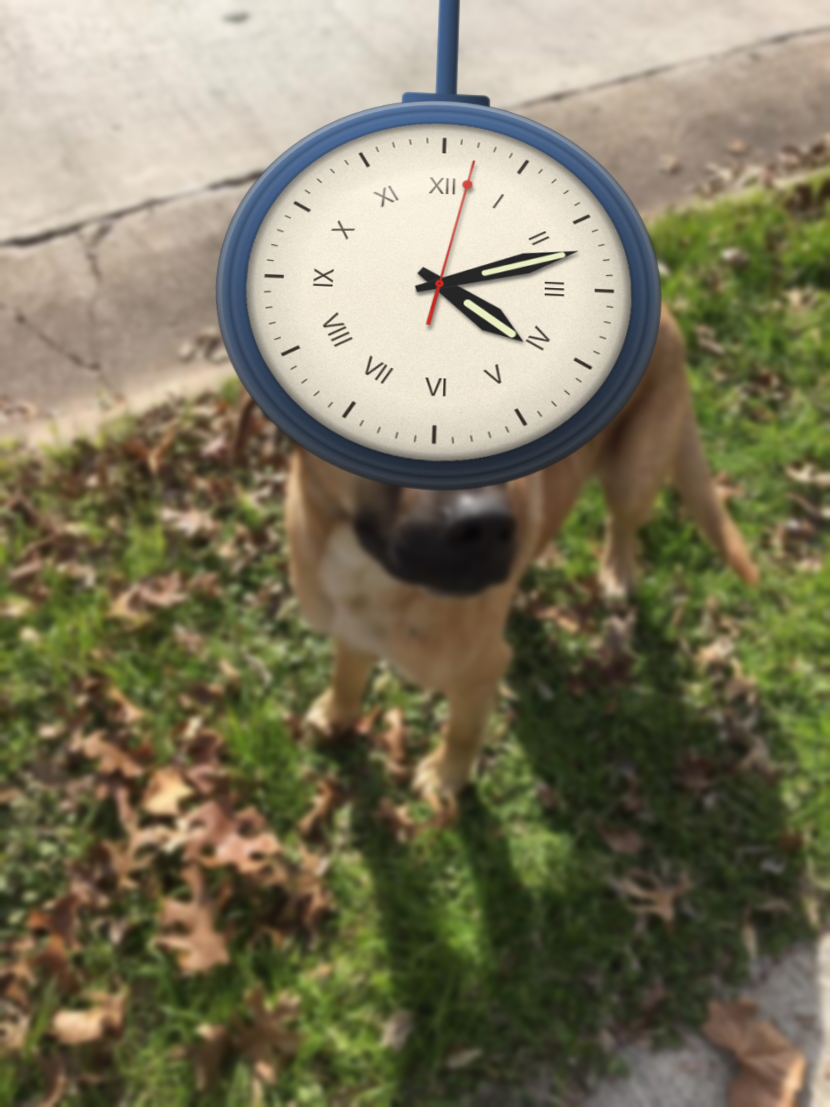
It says 4:12:02
